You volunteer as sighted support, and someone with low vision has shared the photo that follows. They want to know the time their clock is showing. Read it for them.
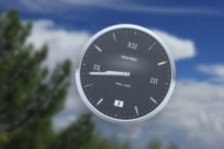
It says 8:43
